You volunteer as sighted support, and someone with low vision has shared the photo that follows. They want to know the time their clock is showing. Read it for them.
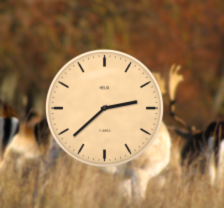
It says 2:38
